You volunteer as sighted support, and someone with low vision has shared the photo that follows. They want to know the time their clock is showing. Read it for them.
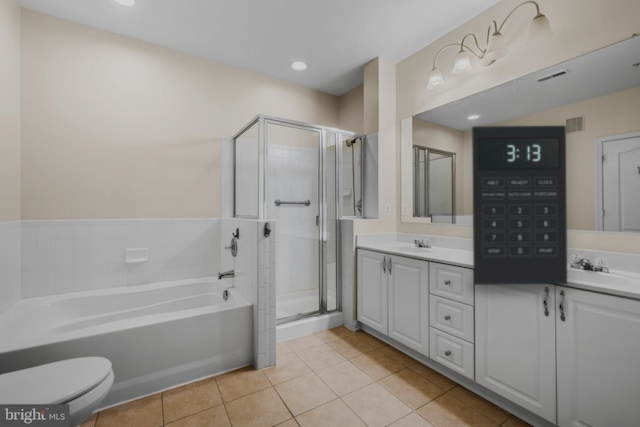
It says 3:13
